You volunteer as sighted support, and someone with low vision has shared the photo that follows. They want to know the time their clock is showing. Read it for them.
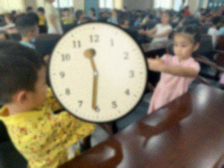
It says 11:31
